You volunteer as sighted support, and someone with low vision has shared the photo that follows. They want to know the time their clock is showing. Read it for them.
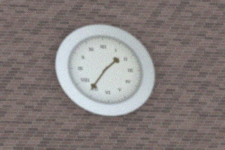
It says 1:36
